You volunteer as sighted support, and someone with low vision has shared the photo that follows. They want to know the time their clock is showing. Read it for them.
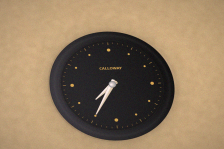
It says 7:35
